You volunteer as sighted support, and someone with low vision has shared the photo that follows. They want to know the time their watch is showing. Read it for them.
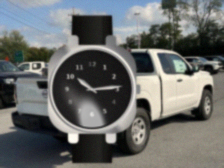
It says 10:14
